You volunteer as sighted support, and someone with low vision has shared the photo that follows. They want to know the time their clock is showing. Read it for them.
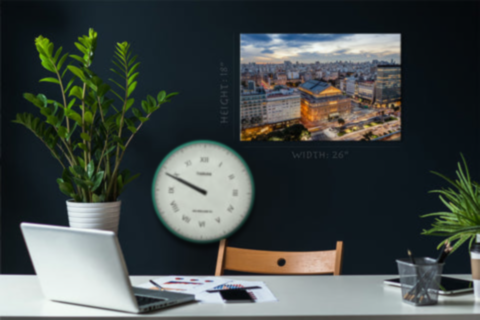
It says 9:49
